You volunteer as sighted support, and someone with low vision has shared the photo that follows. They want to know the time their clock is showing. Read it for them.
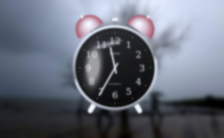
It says 11:35
